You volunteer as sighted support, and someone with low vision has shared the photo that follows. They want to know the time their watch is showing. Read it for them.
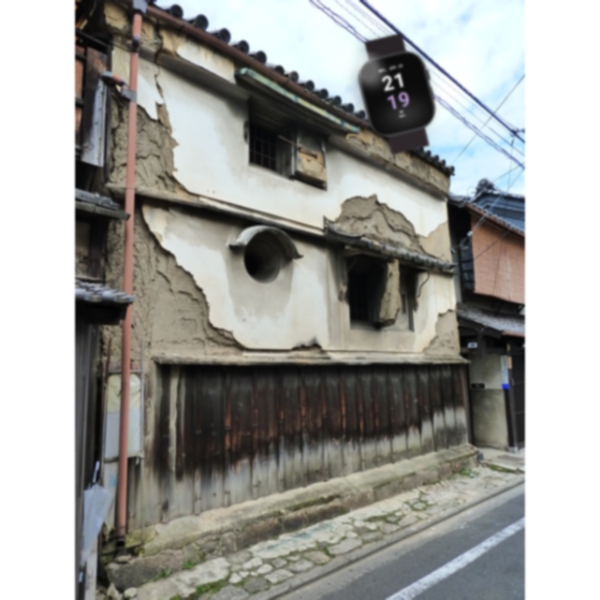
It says 21:19
